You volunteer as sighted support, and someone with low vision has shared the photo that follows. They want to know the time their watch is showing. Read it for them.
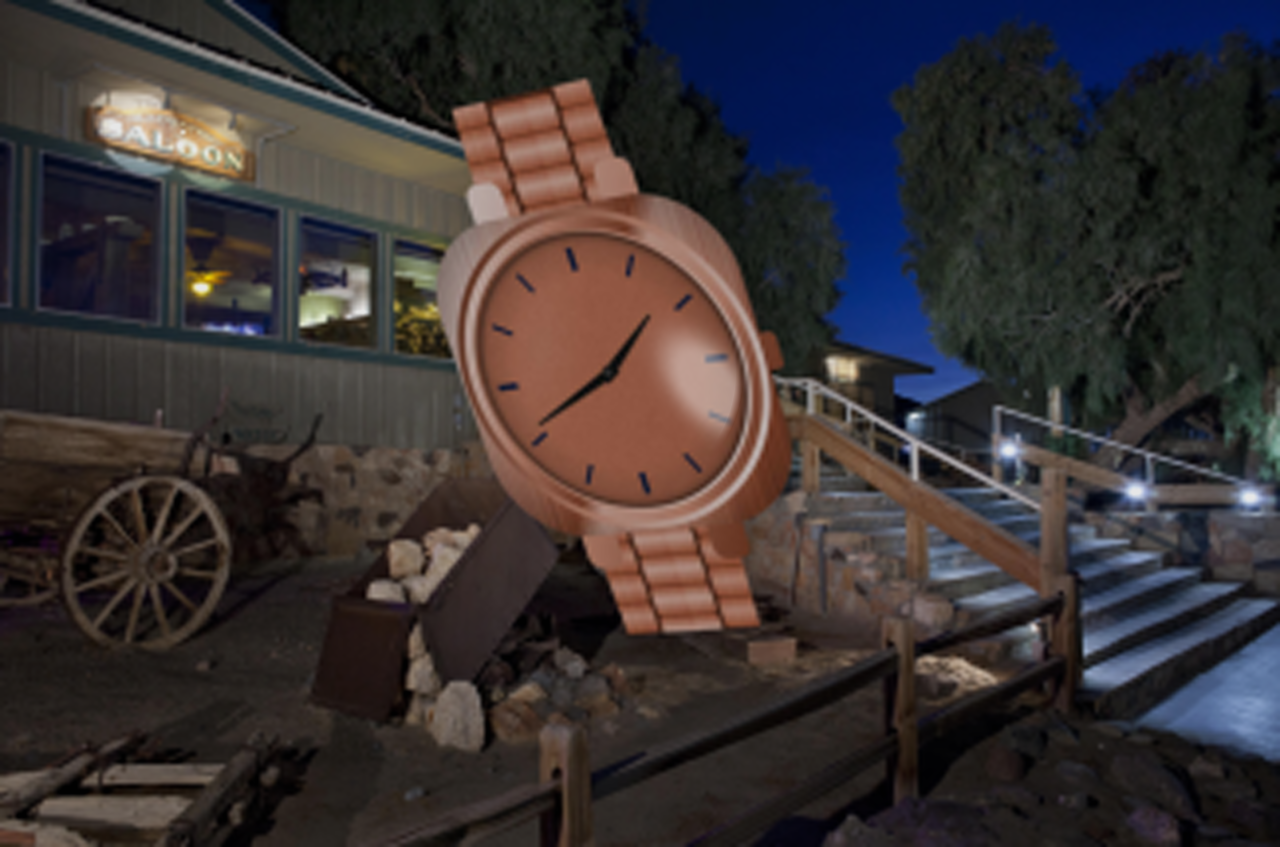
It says 1:41
